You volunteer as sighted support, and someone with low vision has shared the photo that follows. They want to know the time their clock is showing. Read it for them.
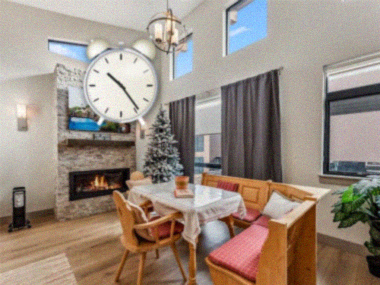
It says 10:24
